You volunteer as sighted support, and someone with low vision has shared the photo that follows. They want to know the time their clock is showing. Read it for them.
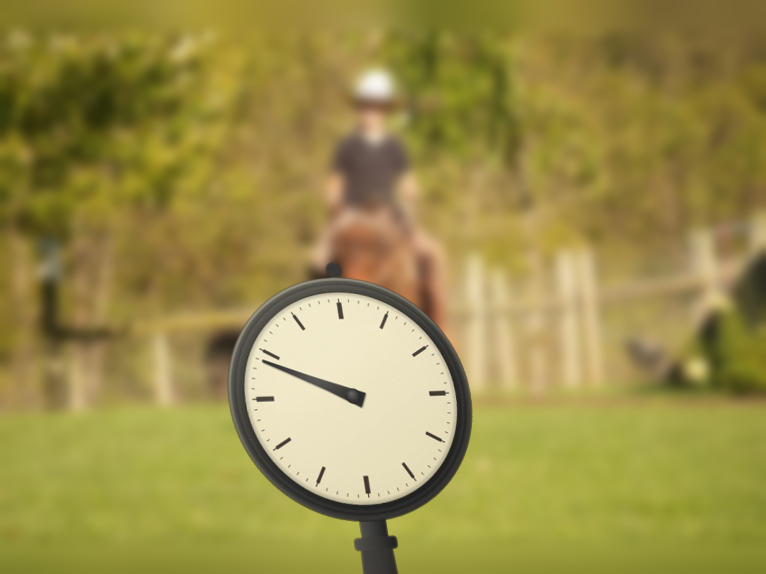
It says 9:49
